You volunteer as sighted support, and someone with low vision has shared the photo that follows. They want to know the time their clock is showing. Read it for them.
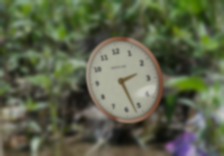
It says 2:27
